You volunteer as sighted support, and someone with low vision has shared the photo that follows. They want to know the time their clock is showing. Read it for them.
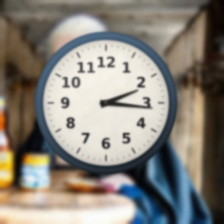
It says 2:16
